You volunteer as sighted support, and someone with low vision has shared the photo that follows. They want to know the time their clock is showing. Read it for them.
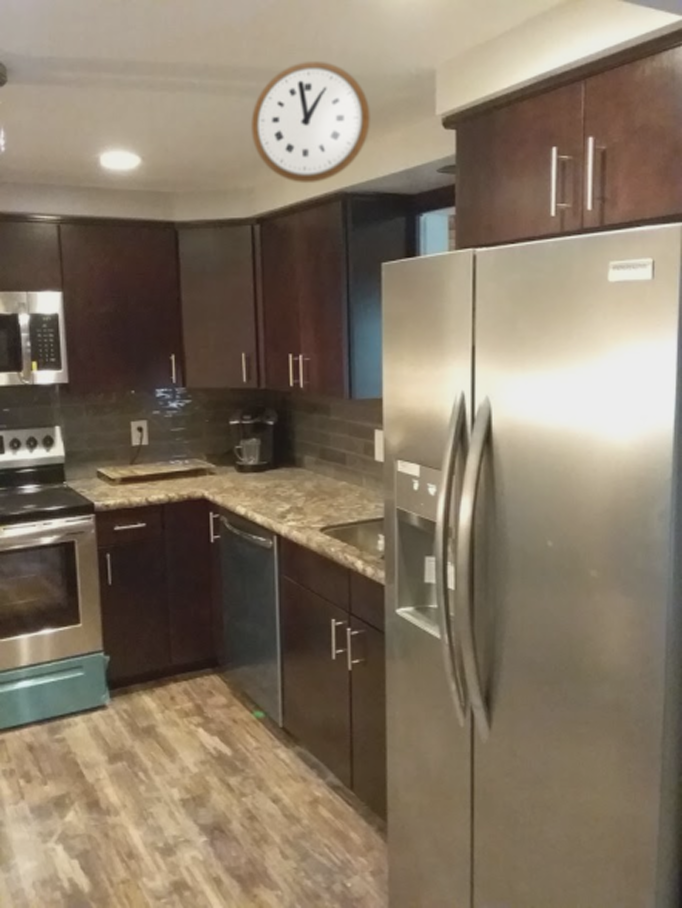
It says 12:58
